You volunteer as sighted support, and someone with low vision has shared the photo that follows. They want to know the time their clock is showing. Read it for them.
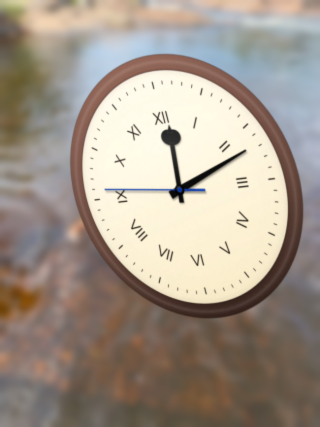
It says 12:11:46
